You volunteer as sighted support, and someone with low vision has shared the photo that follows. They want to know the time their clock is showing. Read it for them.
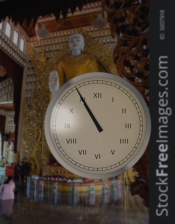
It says 10:55
